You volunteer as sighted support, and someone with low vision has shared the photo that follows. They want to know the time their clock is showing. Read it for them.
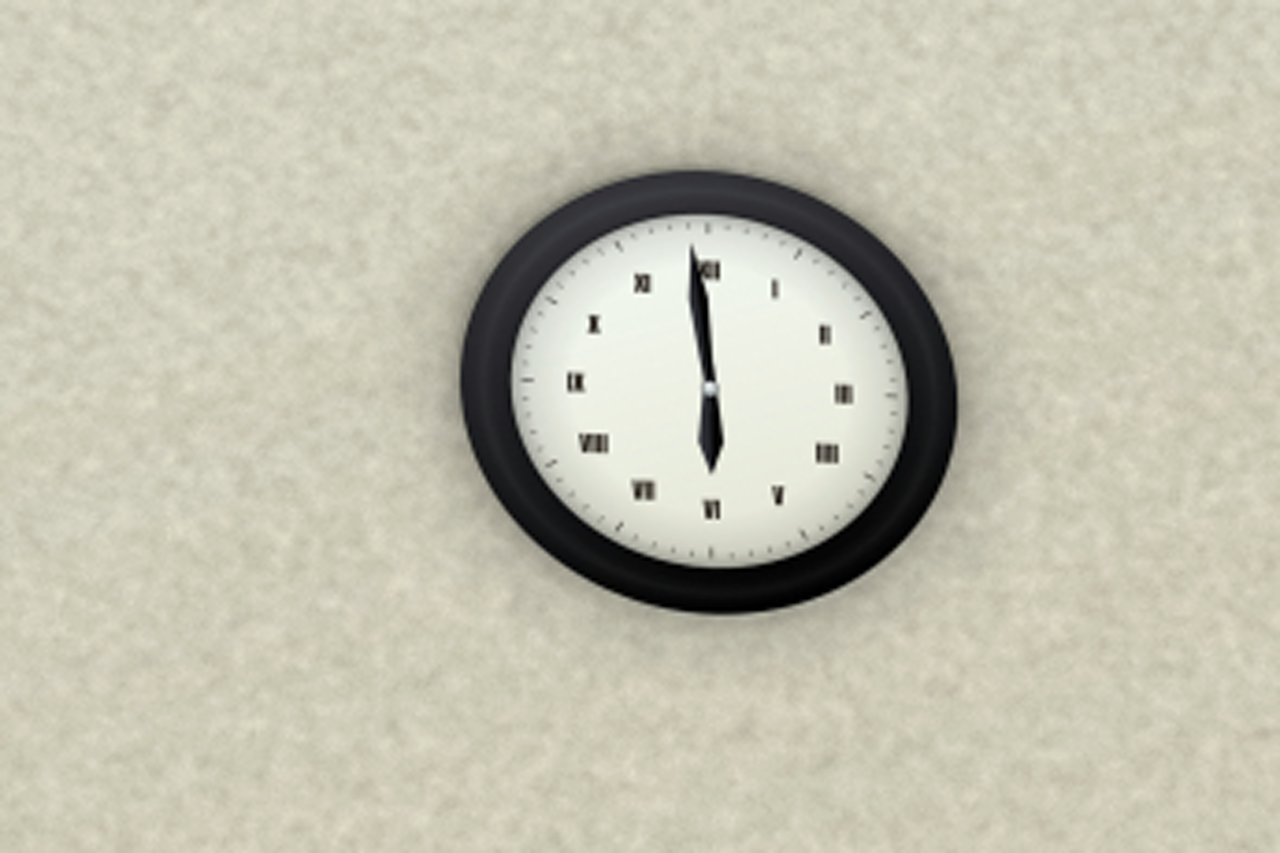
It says 5:59
